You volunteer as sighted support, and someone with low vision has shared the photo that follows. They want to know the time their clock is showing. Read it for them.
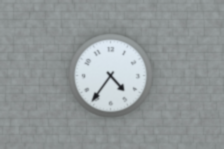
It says 4:36
